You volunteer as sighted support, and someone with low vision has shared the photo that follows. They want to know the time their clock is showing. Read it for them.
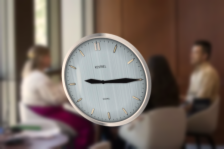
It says 9:15
